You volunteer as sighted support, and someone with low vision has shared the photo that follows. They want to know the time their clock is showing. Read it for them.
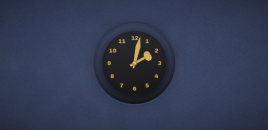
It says 2:02
